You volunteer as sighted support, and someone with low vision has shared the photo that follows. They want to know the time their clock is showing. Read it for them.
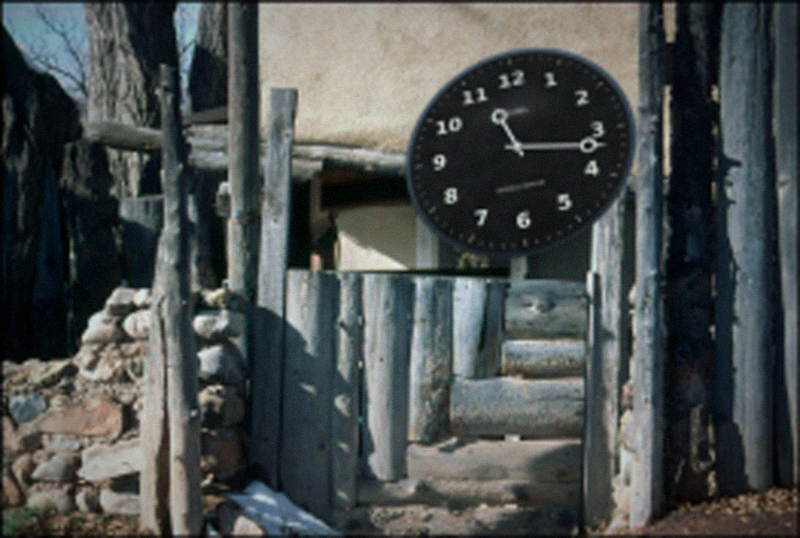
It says 11:17
